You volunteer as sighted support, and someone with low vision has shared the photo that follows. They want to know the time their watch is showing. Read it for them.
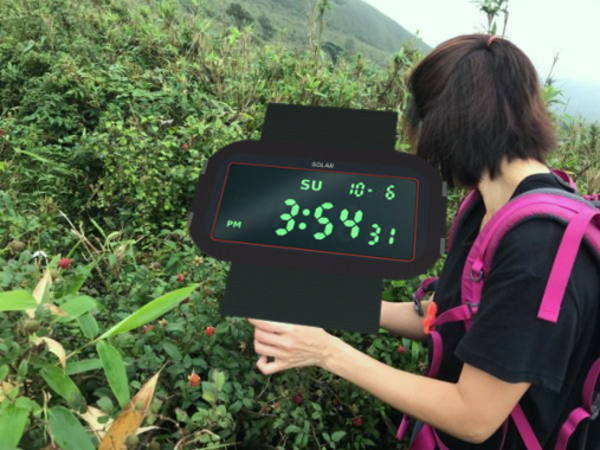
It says 3:54:31
